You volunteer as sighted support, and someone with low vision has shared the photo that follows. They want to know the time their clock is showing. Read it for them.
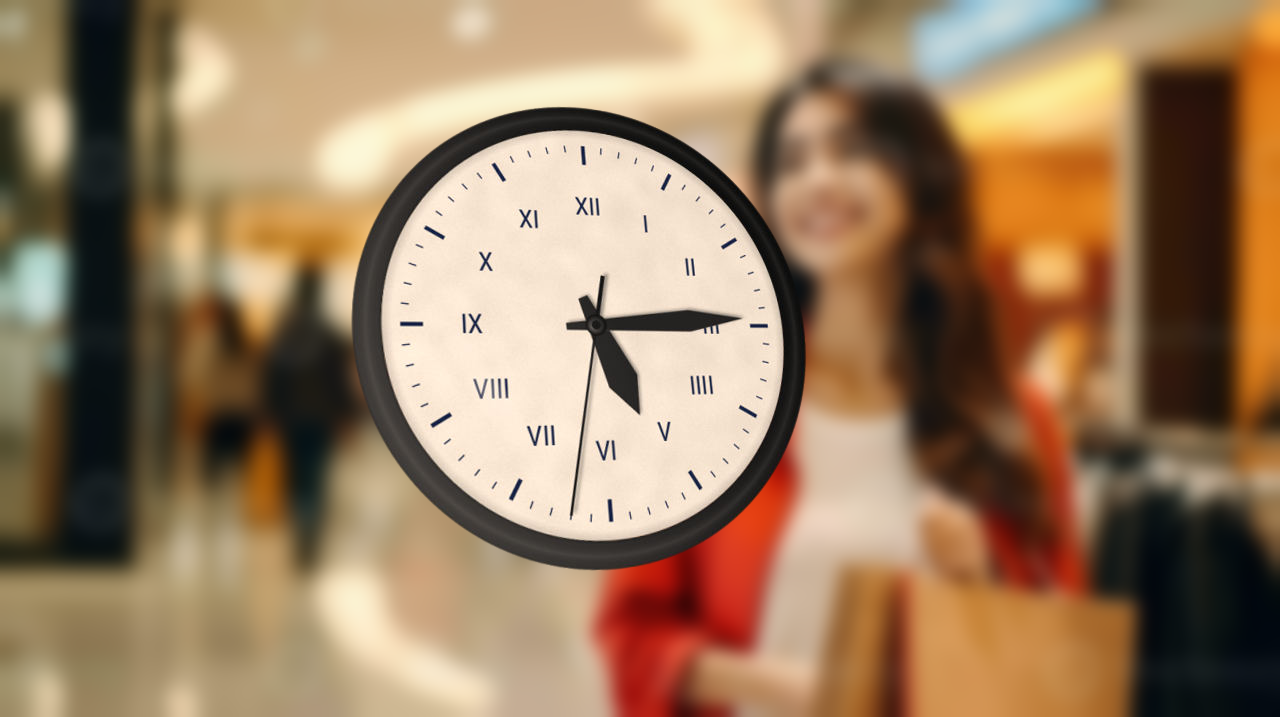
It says 5:14:32
